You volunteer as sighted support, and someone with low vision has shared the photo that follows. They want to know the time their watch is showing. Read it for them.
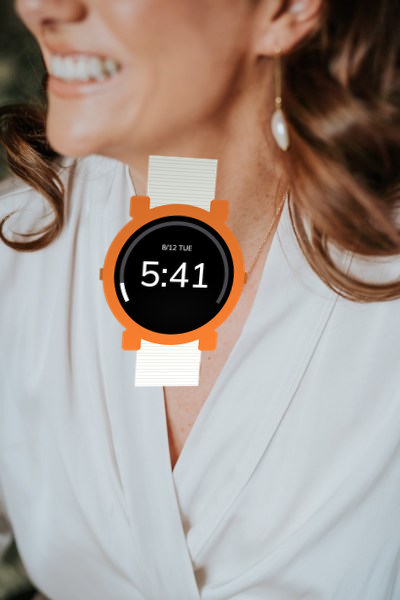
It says 5:41
